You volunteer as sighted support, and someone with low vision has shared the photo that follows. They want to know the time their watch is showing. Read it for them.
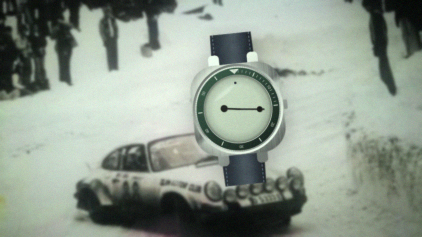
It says 9:16
